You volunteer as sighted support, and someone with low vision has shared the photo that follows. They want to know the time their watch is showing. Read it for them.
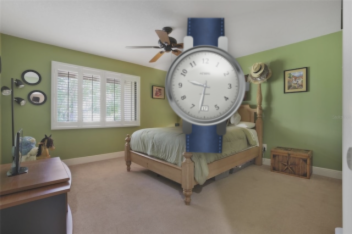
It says 9:32
